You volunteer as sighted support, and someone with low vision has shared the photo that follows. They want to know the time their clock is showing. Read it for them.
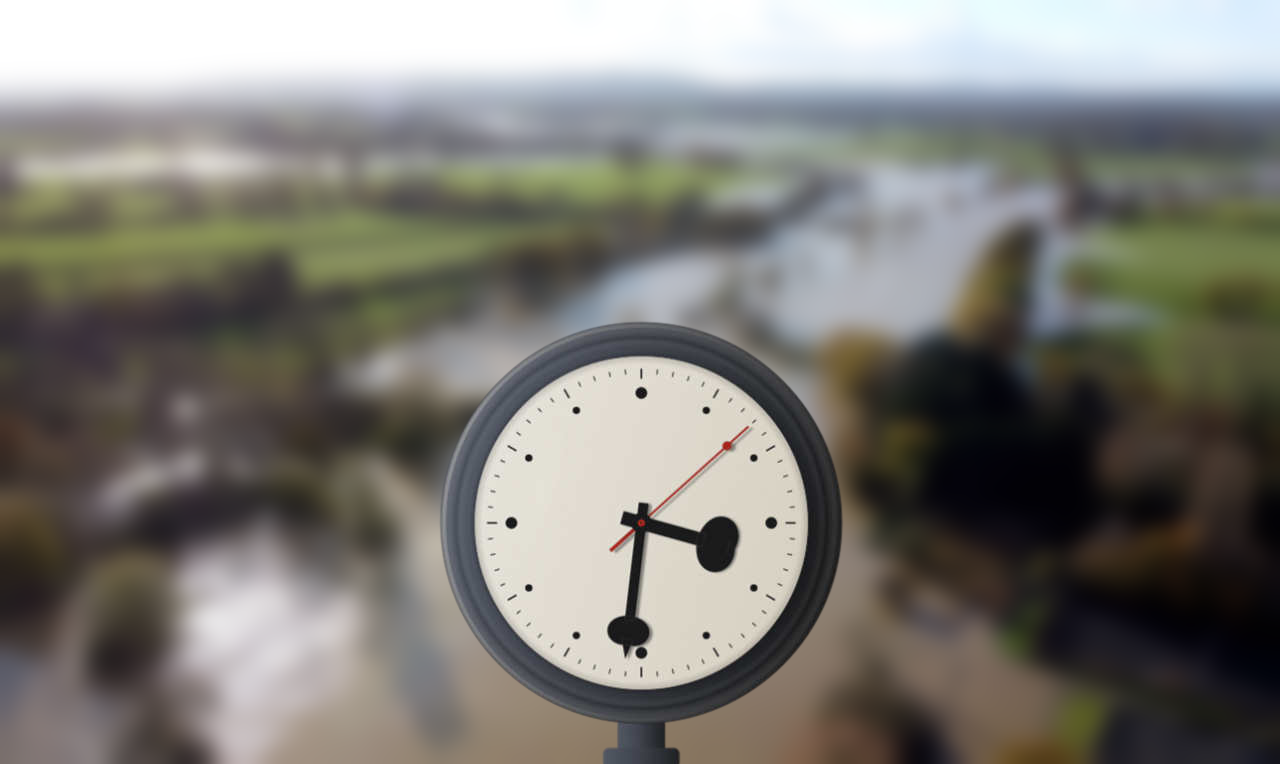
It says 3:31:08
